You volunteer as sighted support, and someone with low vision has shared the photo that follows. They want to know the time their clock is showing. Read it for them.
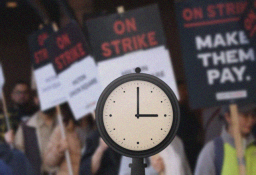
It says 3:00
